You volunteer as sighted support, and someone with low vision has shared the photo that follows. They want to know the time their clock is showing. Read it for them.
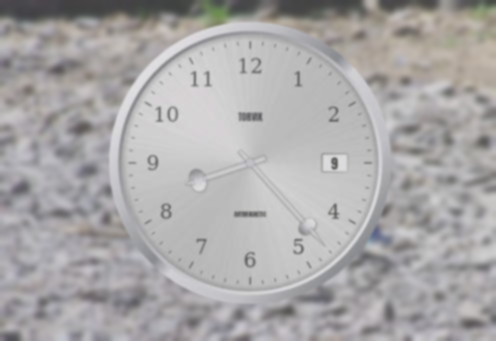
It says 8:23
